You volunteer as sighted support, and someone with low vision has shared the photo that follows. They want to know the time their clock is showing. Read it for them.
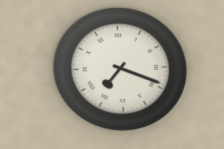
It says 7:19
